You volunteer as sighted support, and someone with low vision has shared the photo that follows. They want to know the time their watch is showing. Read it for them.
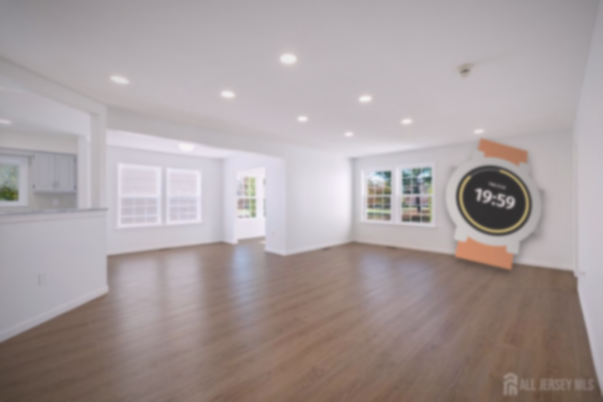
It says 19:59
